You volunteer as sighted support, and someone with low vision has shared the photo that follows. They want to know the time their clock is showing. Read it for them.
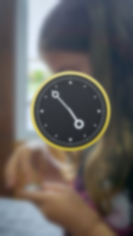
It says 4:53
